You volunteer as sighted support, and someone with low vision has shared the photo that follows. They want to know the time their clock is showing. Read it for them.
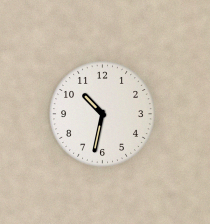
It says 10:32
